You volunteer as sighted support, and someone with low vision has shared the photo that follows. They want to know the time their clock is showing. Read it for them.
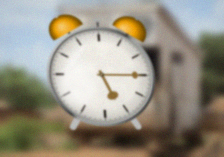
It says 5:15
